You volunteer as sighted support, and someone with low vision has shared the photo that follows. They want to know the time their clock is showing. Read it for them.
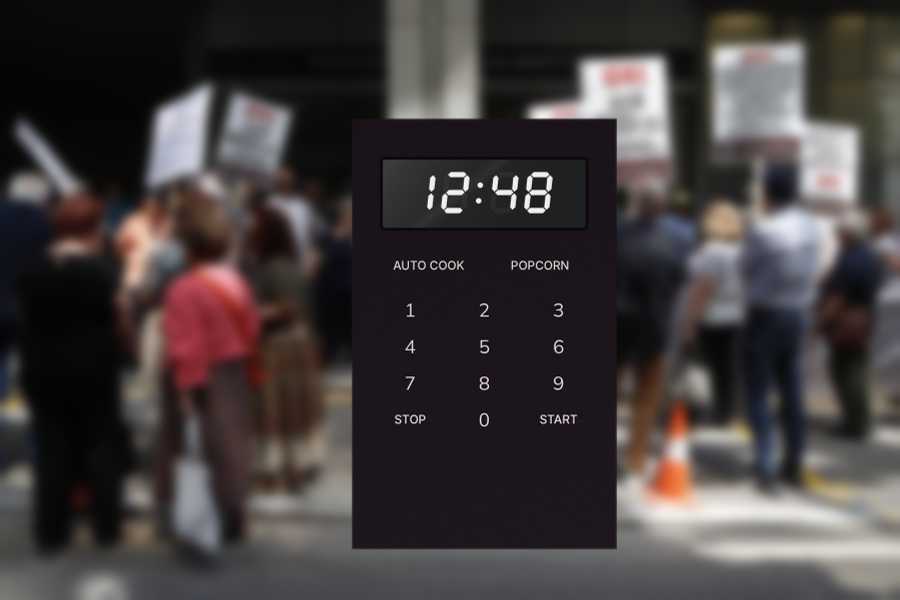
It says 12:48
